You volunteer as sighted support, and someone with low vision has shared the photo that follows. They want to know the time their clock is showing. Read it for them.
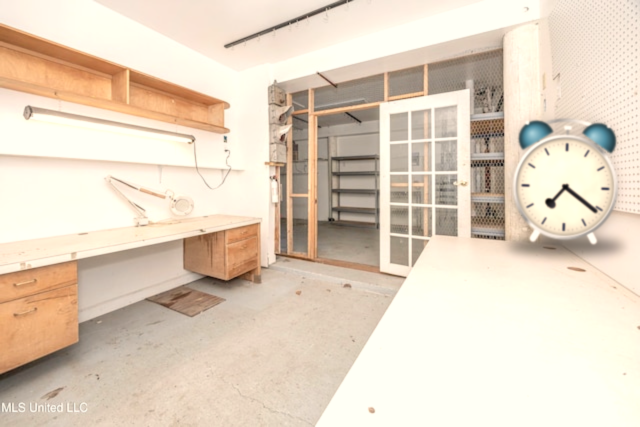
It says 7:21
